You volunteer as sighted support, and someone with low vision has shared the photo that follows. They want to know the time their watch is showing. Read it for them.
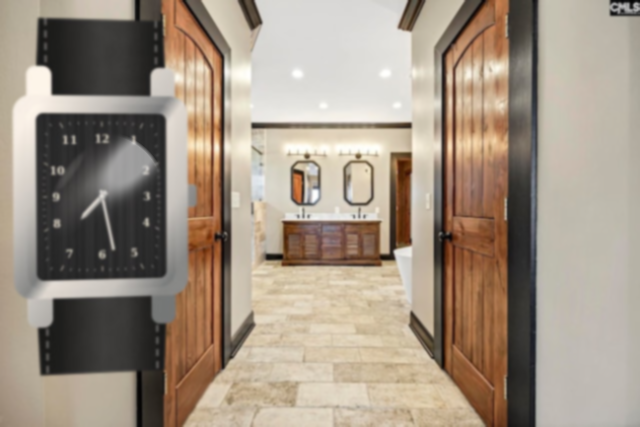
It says 7:28
